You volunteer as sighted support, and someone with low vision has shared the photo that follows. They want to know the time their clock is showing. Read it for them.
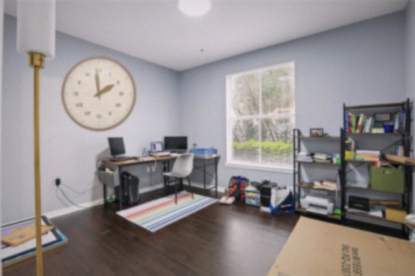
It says 1:59
